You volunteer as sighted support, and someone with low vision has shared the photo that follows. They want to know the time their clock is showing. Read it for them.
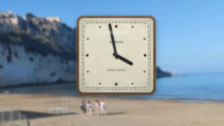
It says 3:58
